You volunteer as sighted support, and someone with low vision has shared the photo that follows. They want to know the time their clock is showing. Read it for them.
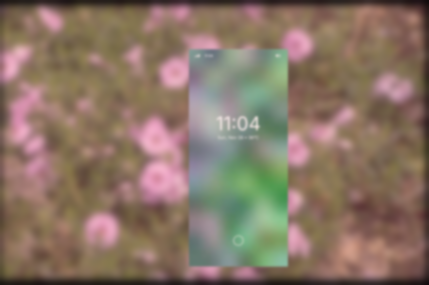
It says 11:04
